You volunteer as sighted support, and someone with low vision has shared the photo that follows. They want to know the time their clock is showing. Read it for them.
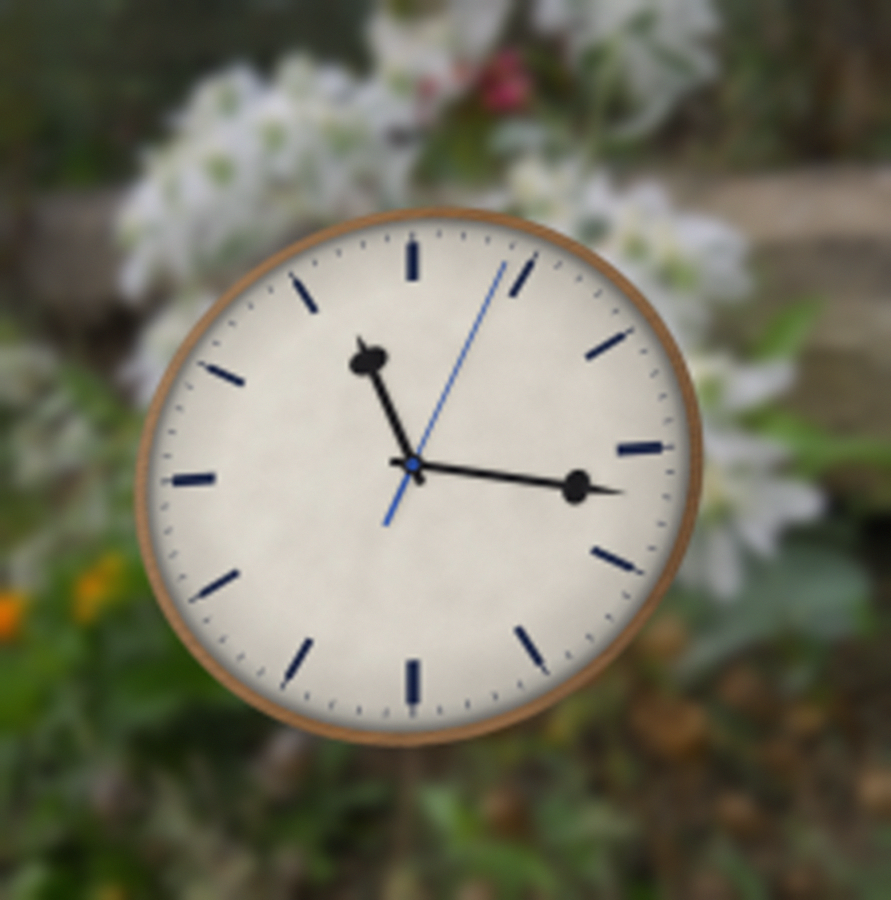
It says 11:17:04
